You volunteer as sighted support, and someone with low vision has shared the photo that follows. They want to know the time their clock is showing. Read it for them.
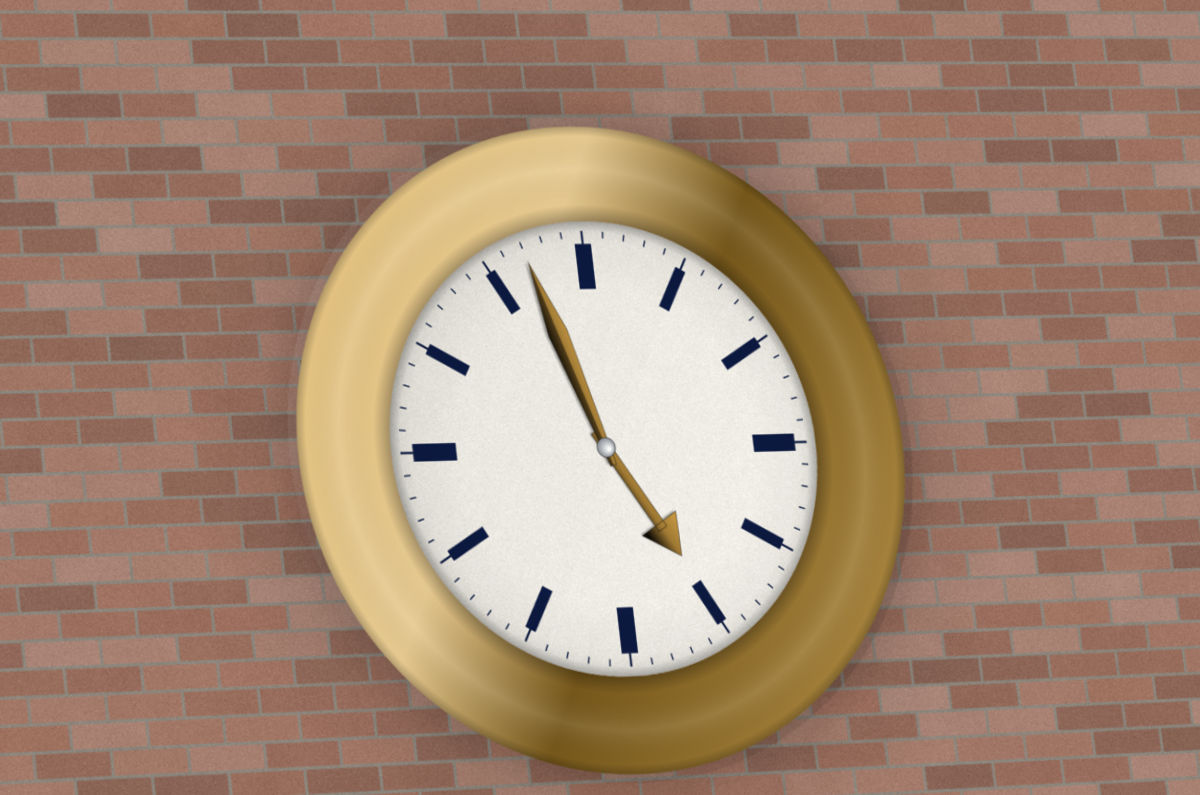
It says 4:57
